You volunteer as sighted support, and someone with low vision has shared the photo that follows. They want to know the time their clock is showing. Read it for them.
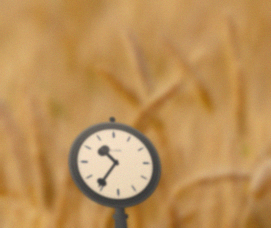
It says 10:36
